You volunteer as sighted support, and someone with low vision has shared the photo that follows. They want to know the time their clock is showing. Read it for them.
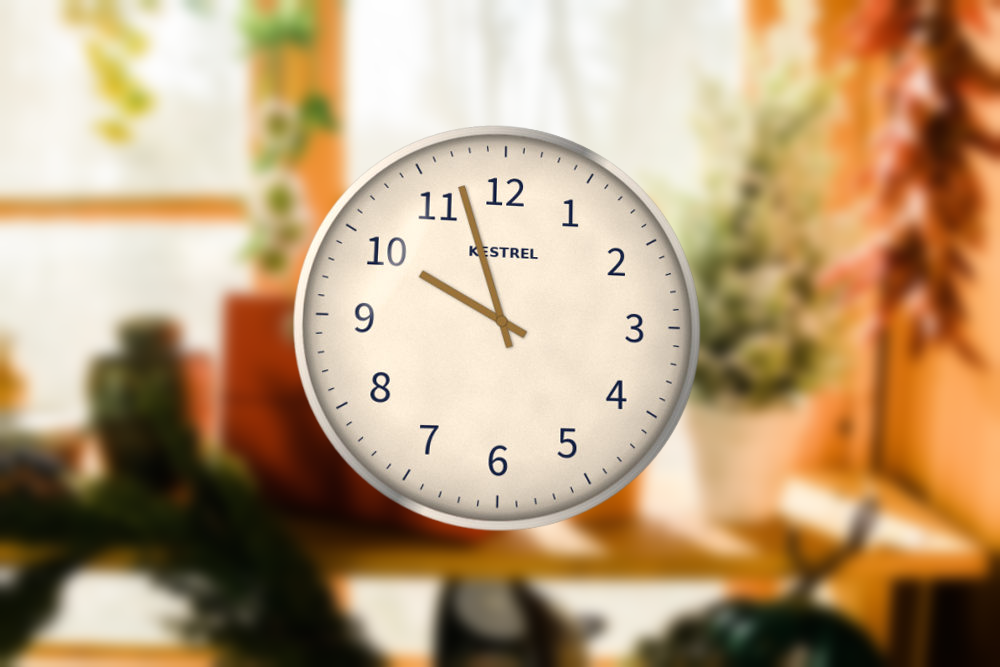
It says 9:57
